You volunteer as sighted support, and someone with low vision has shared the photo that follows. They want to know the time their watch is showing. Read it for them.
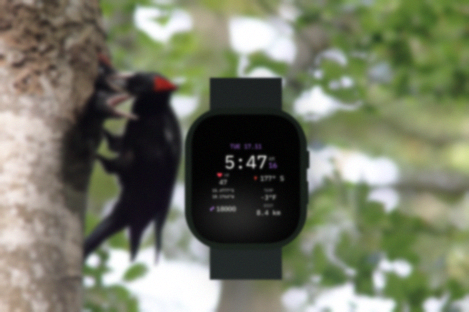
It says 5:47
